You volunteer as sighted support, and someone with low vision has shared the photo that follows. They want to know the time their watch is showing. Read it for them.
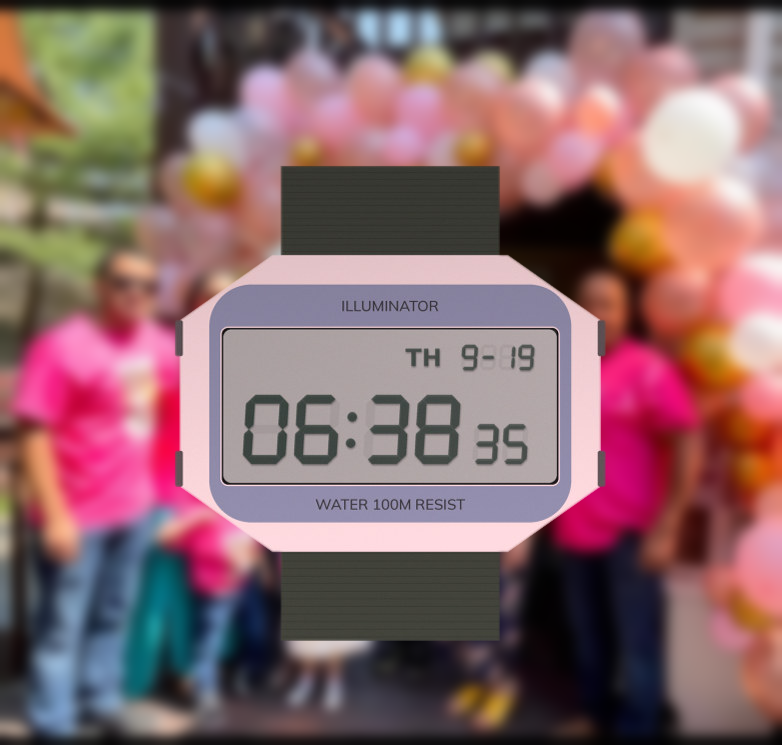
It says 6:38:35
